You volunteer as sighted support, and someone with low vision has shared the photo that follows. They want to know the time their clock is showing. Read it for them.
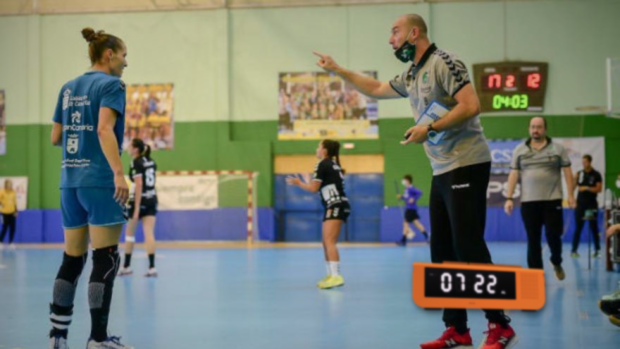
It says 7:22
